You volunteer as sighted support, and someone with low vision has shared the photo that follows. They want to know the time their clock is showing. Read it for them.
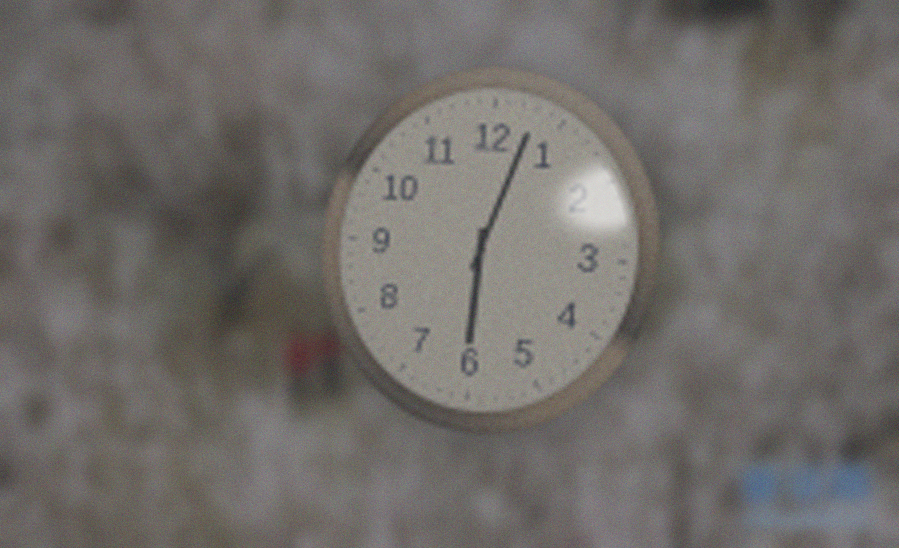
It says 6:03
